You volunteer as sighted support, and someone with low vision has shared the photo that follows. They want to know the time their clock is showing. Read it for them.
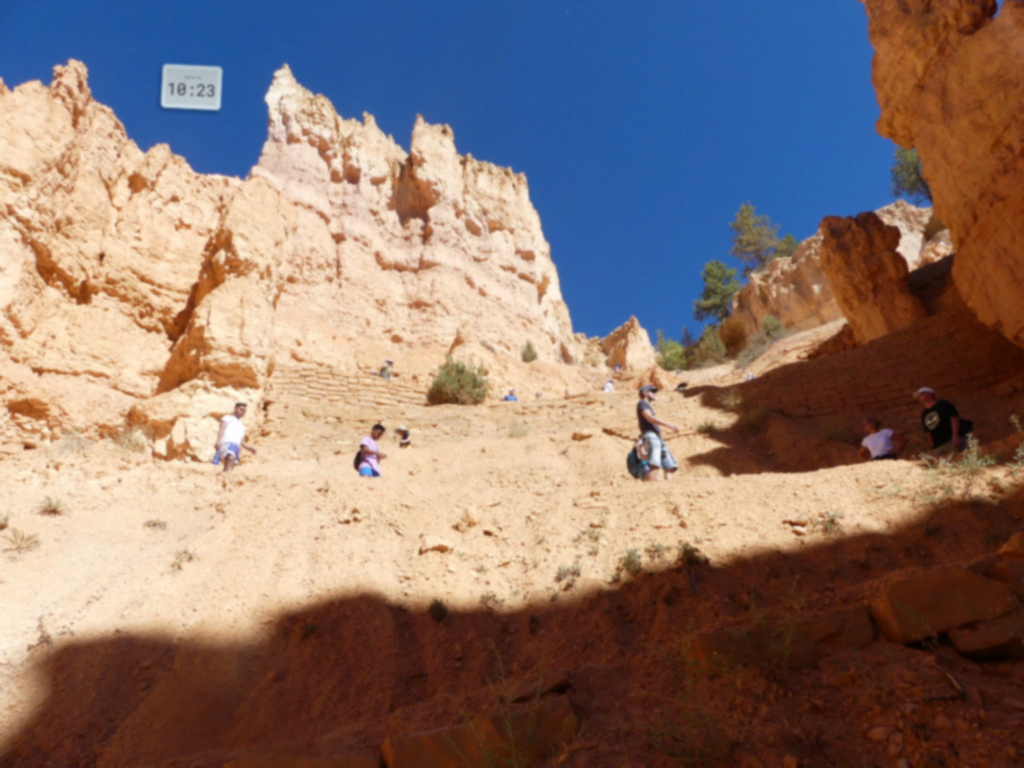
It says 10:23
